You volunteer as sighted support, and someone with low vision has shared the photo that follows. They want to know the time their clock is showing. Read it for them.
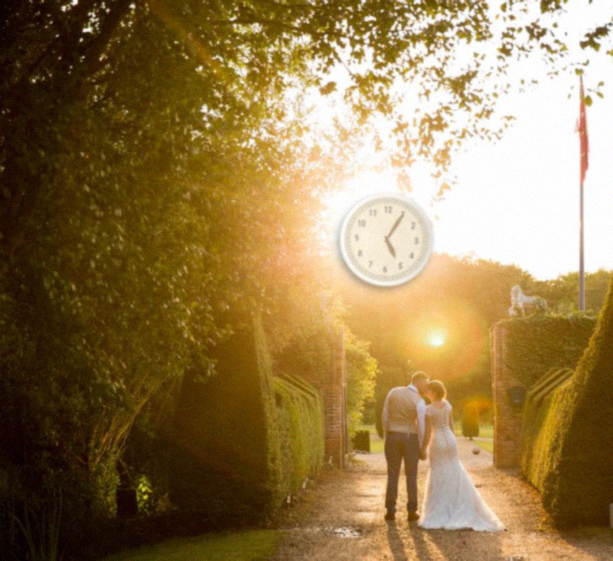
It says 5:05
